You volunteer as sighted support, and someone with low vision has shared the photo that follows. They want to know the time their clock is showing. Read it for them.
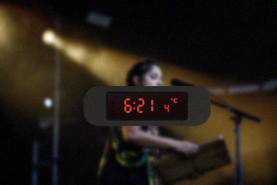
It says 6:21
